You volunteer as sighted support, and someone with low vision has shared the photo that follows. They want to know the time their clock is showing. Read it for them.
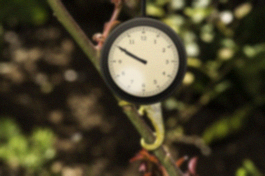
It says 9:50
